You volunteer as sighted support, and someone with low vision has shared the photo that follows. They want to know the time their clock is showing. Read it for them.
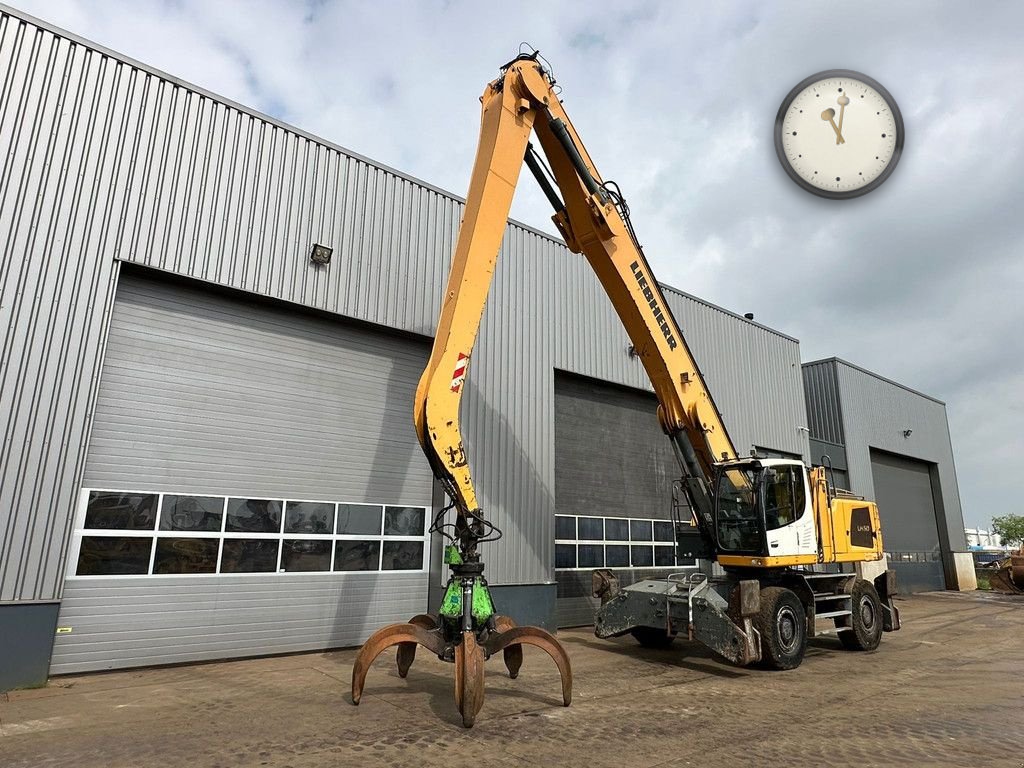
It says 11:01
